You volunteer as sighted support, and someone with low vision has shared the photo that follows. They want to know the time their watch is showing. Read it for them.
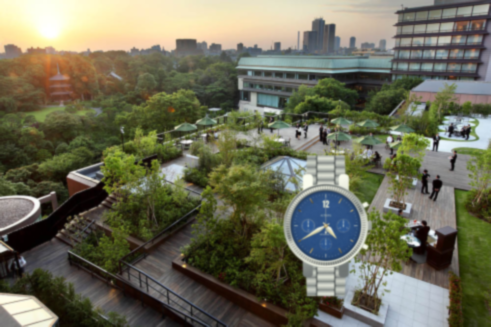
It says 4:40
